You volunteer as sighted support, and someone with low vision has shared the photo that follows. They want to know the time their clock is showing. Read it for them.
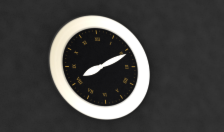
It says 8:11
